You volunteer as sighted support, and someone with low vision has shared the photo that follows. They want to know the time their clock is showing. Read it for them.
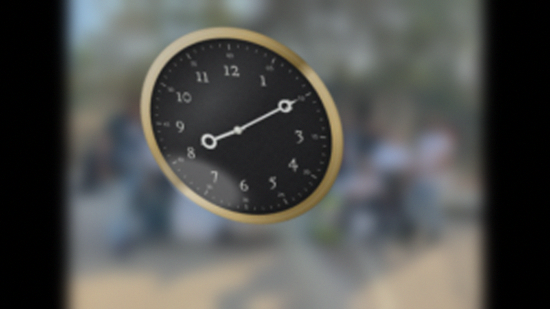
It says 8:10
